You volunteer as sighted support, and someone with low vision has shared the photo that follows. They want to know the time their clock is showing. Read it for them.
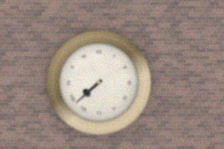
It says 7:38
